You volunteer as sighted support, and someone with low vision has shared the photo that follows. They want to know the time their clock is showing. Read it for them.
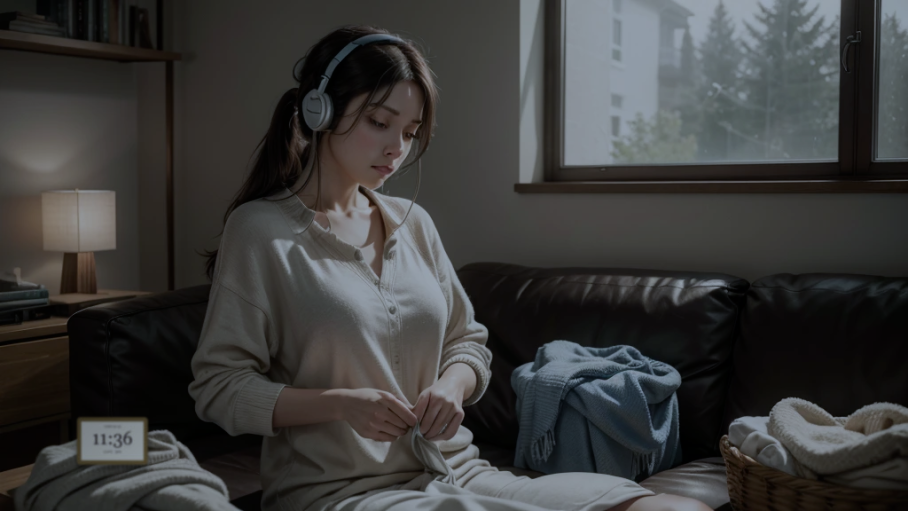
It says 11:36
